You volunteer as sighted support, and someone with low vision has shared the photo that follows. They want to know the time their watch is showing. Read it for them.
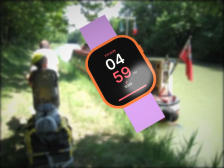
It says 4:59
